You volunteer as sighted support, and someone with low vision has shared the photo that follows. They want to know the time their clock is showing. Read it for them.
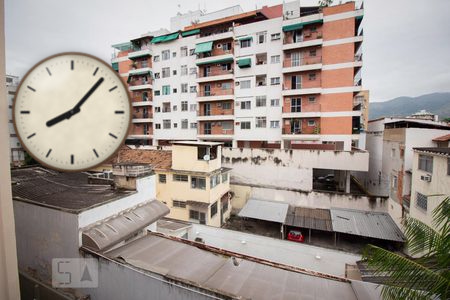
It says 8:07
